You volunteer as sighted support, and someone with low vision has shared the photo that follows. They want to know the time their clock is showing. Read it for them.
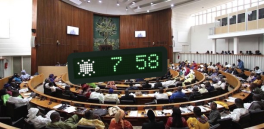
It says 7:58
